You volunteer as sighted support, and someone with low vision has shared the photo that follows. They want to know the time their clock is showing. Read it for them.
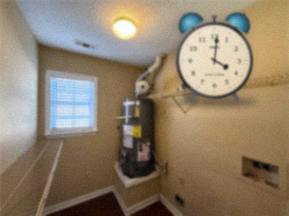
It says 4:01
